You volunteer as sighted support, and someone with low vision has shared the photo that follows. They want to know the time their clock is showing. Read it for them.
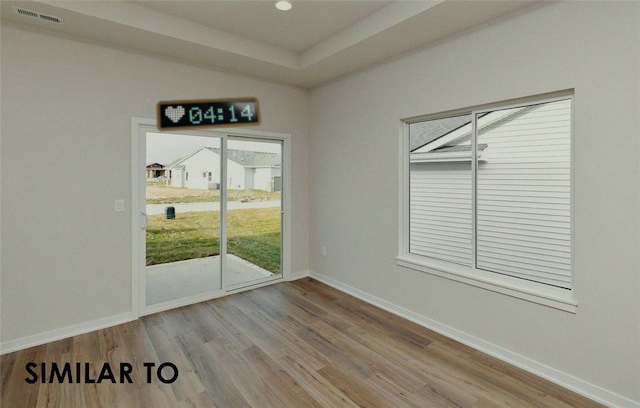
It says 4:14
